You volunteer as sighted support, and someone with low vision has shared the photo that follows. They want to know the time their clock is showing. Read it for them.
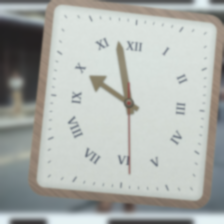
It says 9:57:29
